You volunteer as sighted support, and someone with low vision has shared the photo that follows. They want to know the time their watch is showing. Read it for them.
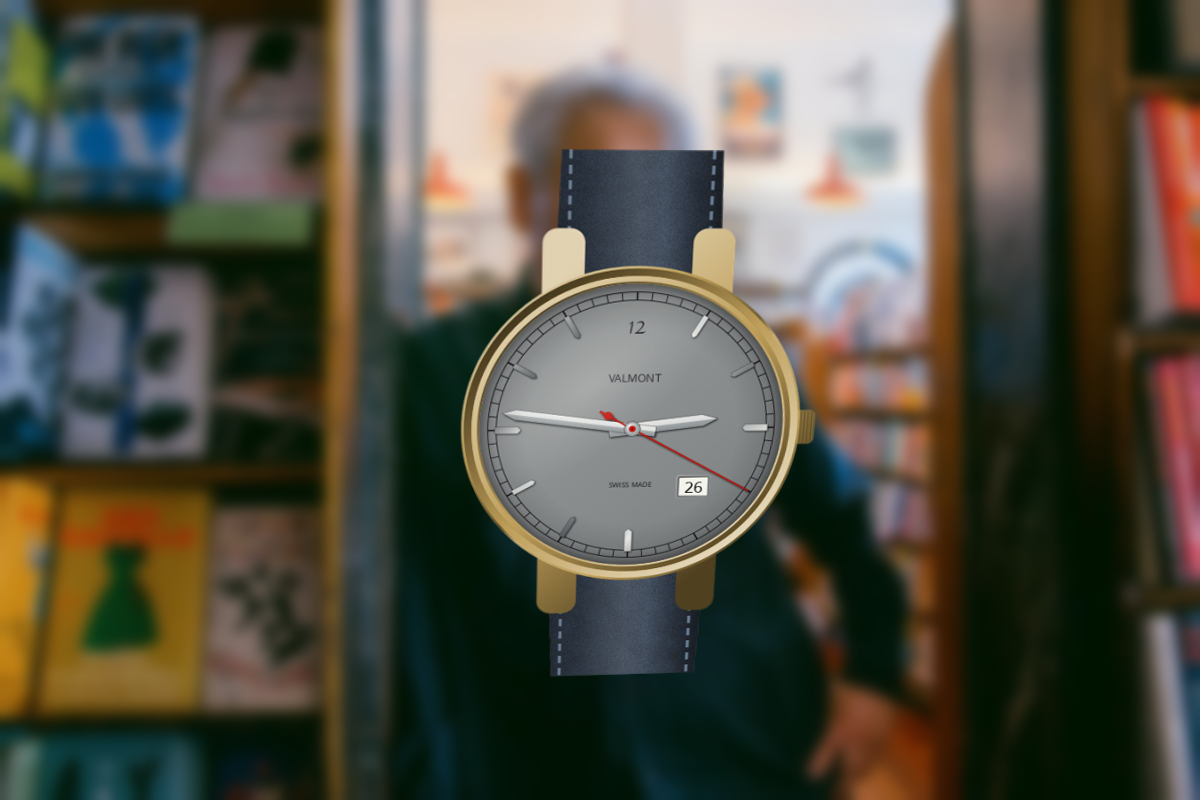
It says 2:46:20
